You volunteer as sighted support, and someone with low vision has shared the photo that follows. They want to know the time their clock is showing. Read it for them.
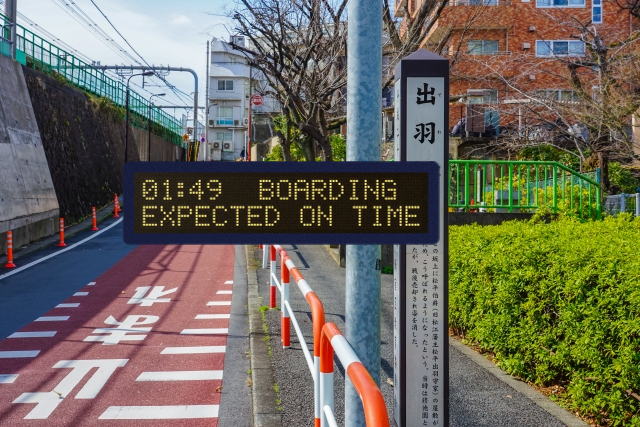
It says 1:49
